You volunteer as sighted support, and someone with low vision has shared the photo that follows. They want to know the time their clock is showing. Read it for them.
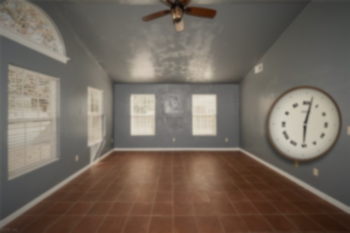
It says 6:02
